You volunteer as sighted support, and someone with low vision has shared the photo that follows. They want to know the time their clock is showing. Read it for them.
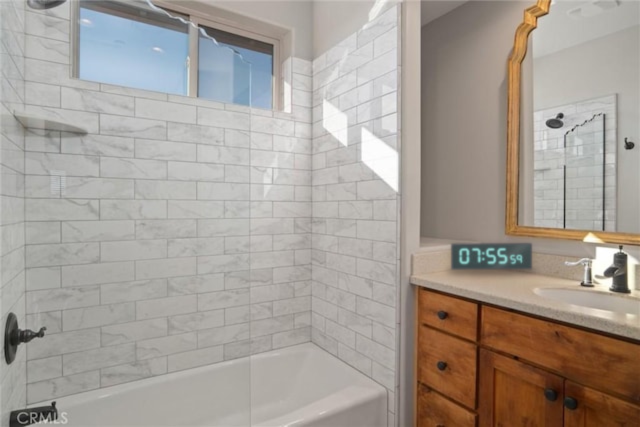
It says 7:55
